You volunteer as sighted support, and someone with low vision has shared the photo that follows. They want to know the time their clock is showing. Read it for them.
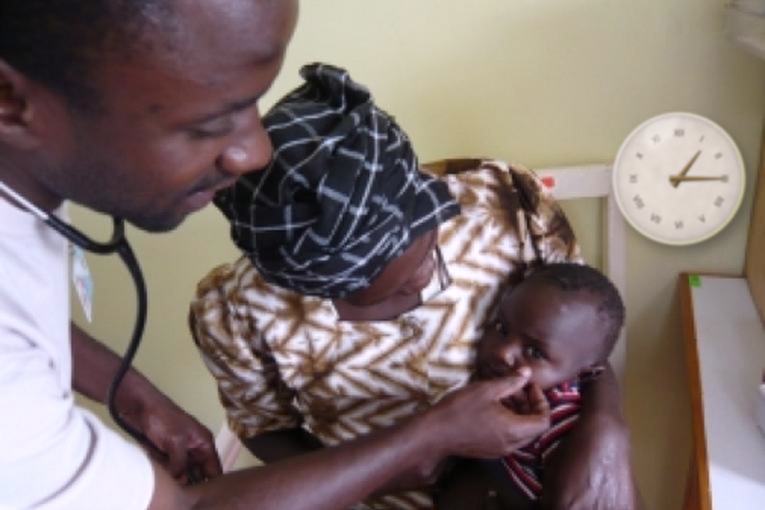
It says 1:15
